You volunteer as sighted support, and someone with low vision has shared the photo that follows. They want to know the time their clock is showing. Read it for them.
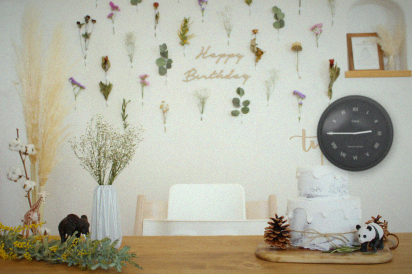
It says 2:45
